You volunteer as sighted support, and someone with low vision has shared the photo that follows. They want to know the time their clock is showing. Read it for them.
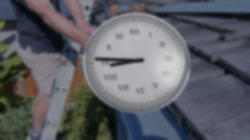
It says 8:46
